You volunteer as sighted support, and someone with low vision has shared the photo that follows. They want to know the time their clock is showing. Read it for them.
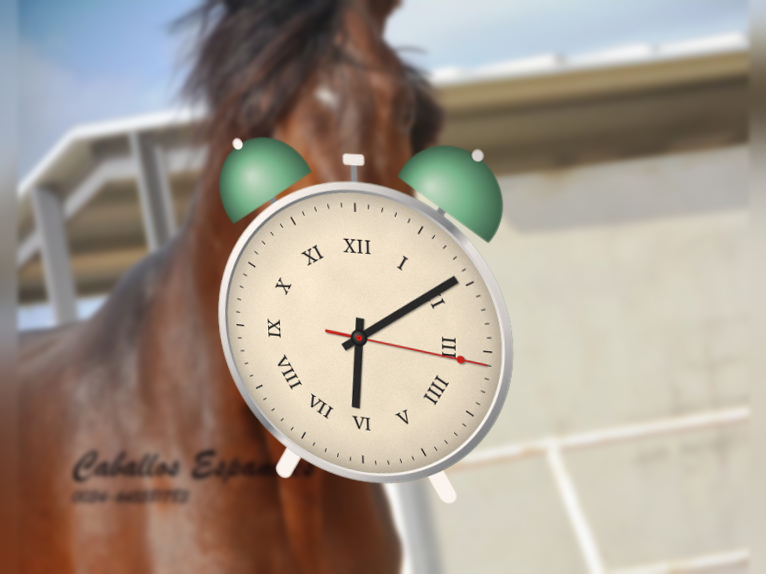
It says 6:09:16
